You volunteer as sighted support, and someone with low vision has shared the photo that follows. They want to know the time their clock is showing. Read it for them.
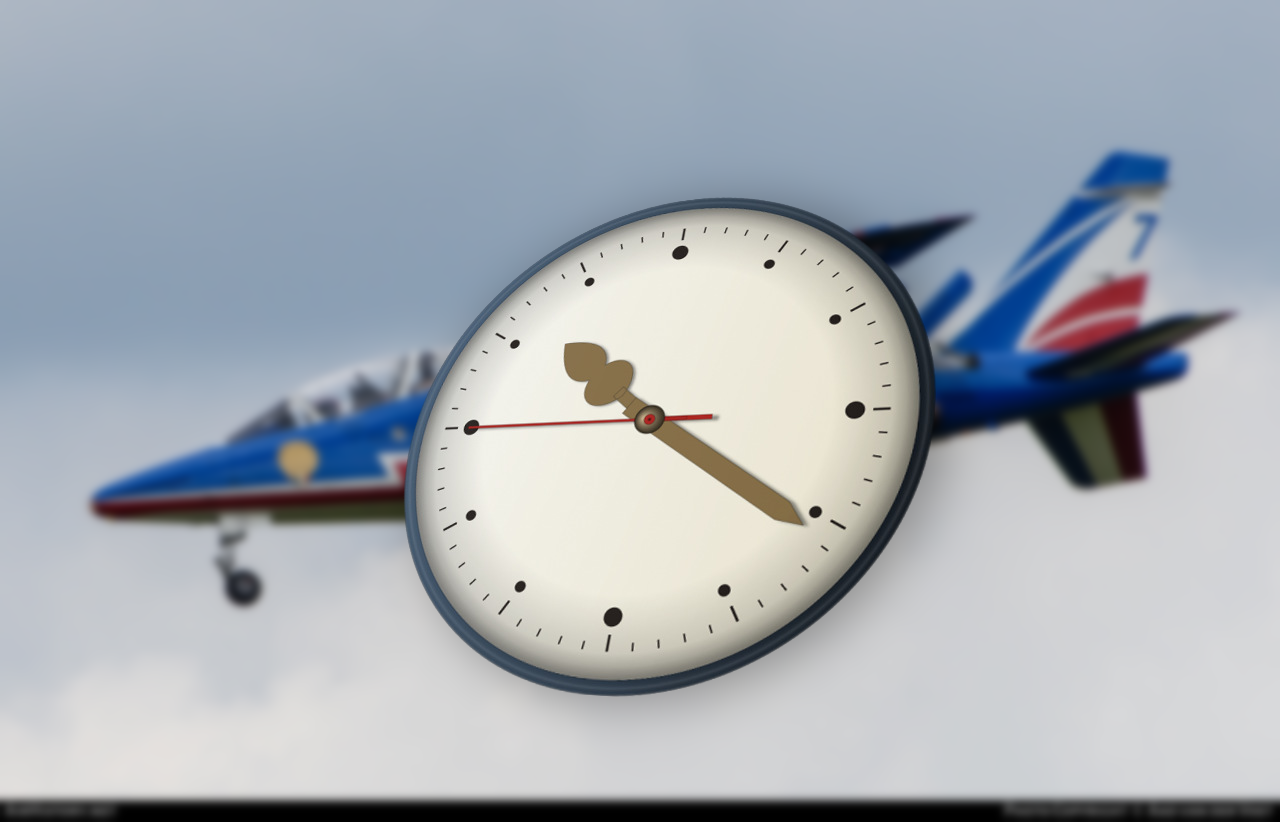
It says 10:20:45
